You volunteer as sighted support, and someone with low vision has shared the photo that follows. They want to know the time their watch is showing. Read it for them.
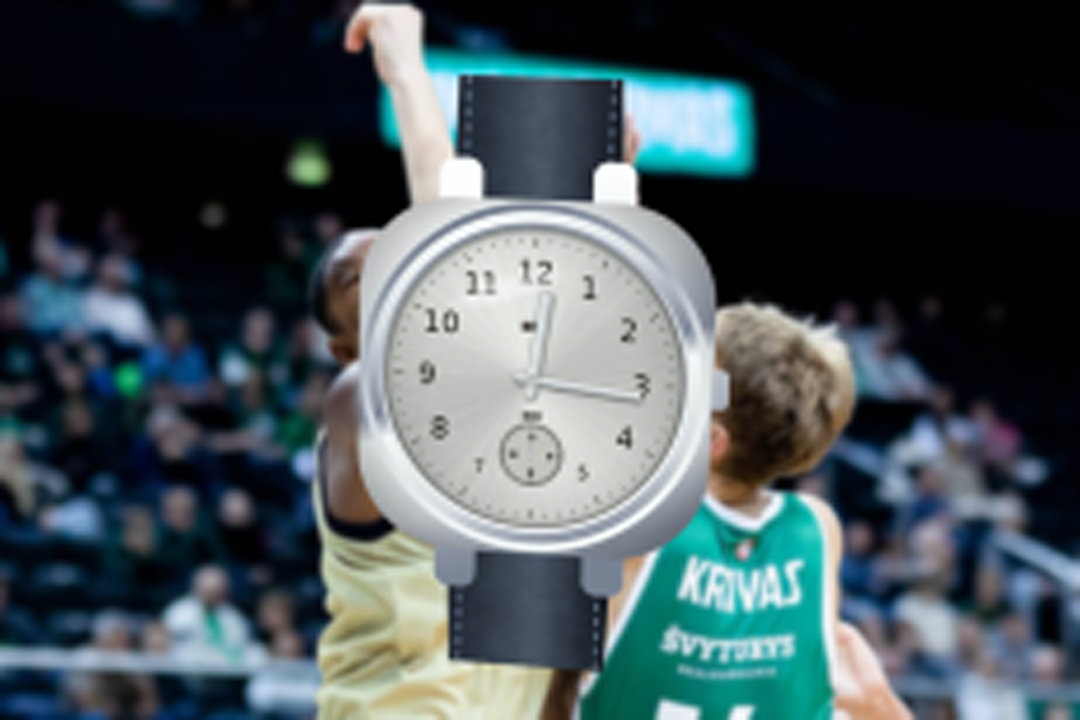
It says 12:16
